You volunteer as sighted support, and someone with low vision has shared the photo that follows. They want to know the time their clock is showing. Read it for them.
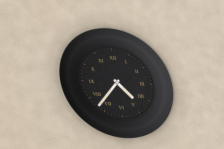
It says 4:37
